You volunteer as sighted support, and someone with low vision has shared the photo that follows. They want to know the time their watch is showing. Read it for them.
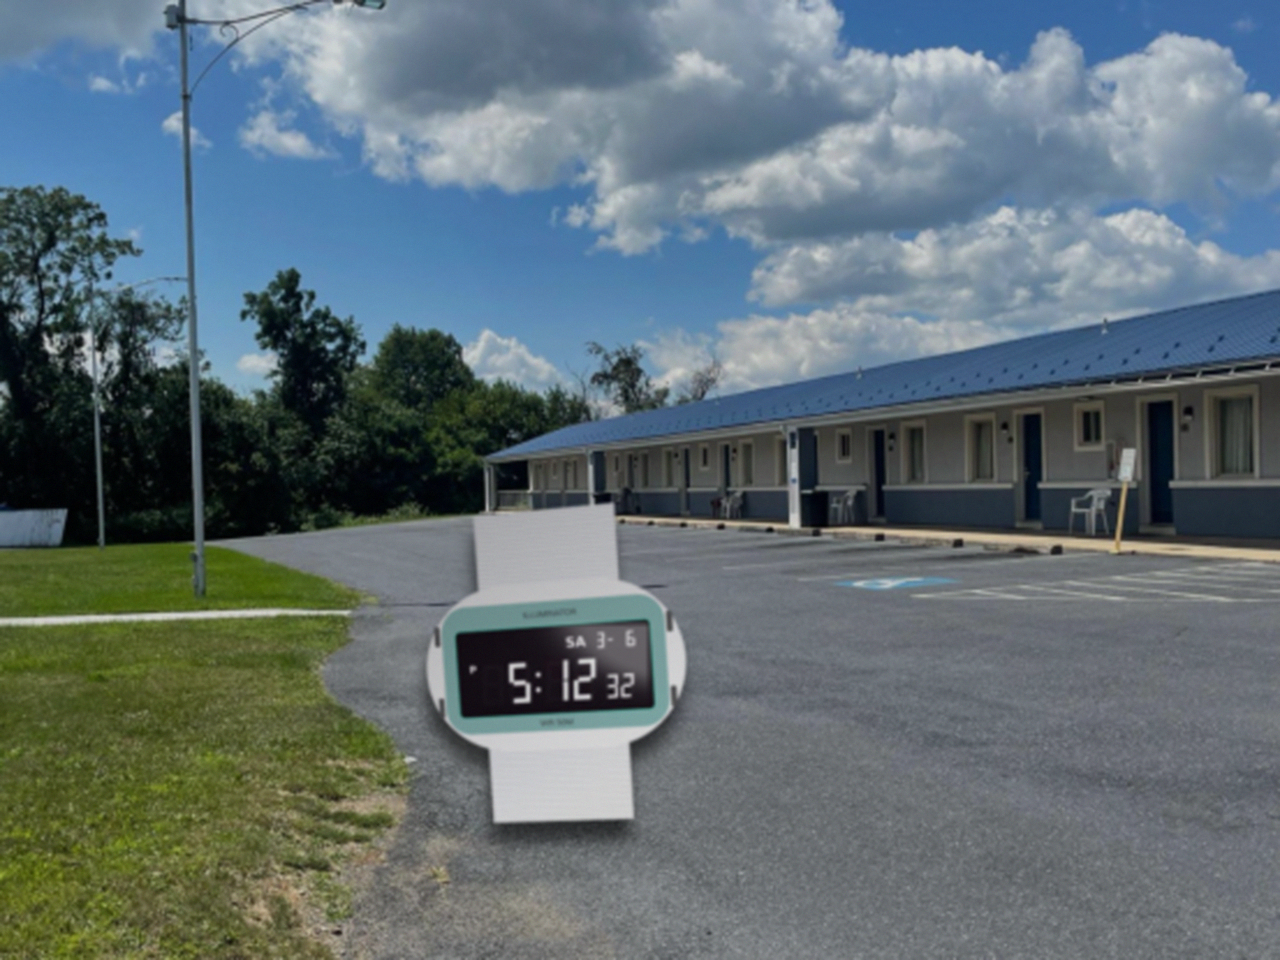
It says 5:12:32
